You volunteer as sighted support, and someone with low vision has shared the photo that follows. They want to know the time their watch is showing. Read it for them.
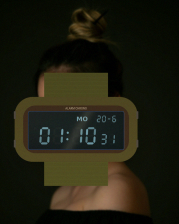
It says 1:10:31
